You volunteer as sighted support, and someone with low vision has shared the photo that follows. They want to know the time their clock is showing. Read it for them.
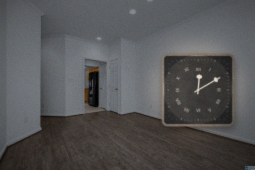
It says 12:10
